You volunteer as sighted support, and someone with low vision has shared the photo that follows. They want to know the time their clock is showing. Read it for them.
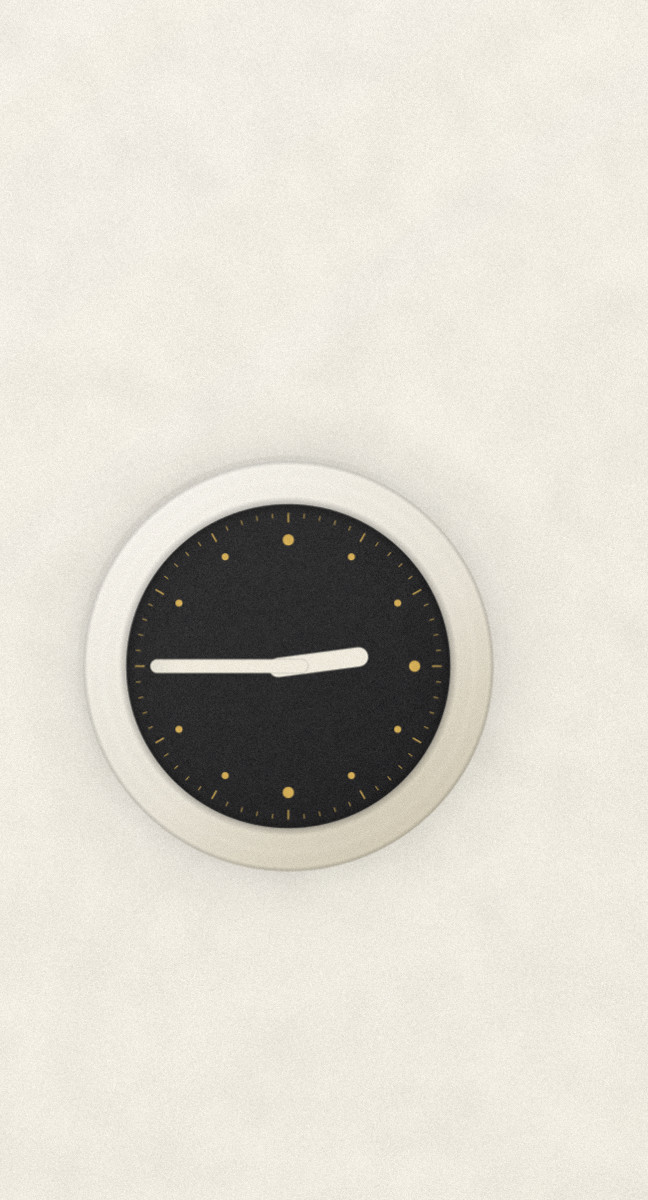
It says 2:45
